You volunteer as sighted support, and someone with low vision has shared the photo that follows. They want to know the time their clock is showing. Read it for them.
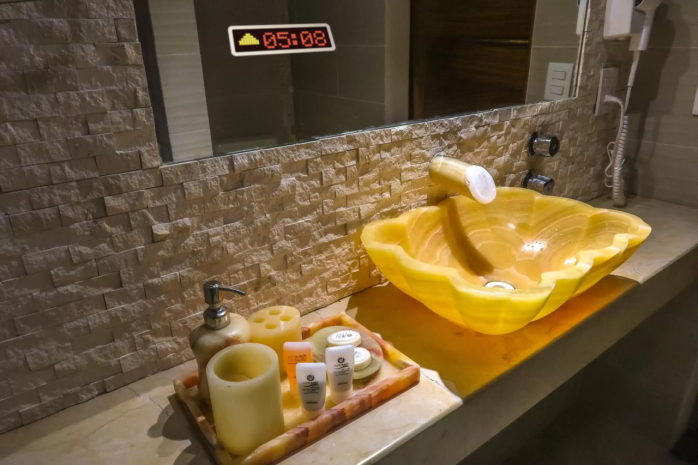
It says 5:08
